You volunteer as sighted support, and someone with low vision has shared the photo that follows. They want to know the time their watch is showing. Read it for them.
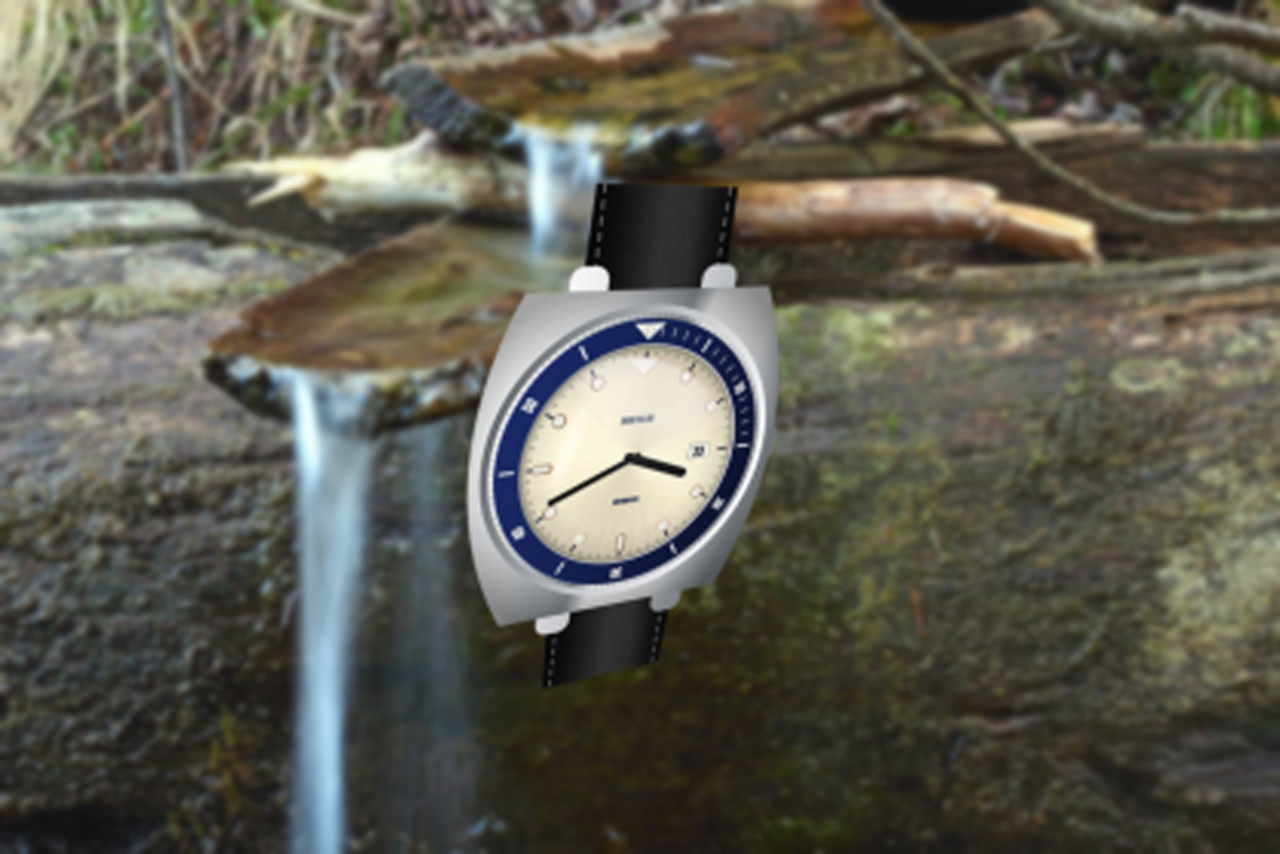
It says 3:41
